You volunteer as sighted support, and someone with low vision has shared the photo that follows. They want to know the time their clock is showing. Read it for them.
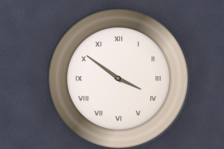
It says 3:51
